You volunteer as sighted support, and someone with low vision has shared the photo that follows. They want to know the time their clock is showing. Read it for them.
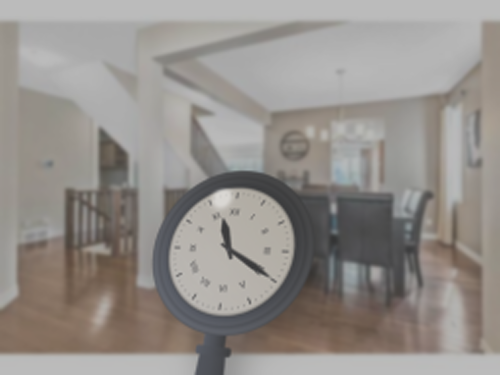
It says 11:20
